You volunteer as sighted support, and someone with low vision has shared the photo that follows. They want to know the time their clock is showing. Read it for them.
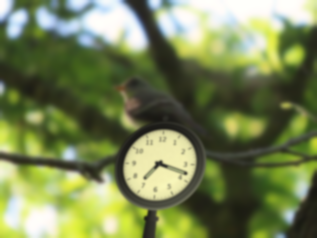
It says 7:18
